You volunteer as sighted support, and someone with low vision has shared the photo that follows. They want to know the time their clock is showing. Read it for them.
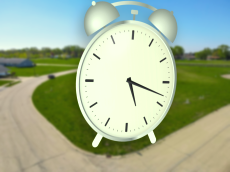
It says 5:18
